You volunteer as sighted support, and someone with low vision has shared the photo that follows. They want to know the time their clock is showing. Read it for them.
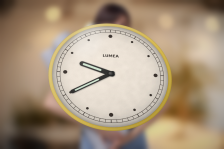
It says 9:40
